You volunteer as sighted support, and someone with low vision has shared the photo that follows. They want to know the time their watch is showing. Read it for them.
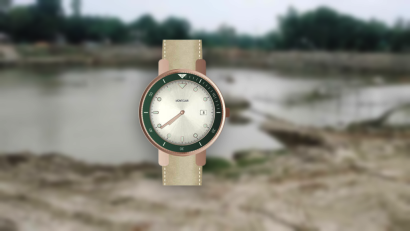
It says 7:39
